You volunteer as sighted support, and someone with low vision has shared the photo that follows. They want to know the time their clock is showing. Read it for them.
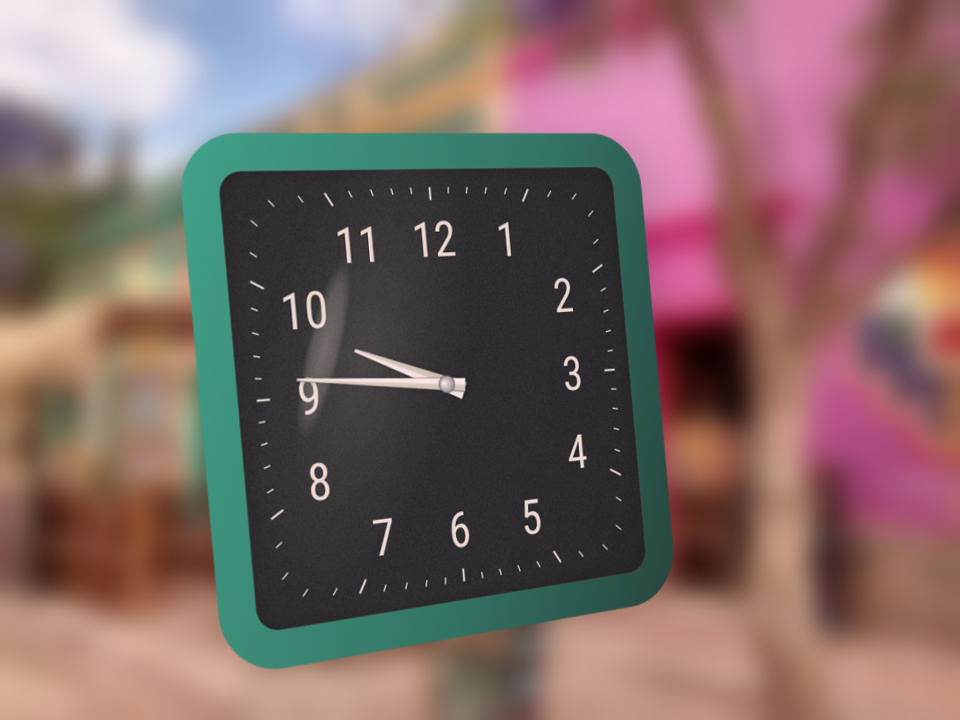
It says 9:46
